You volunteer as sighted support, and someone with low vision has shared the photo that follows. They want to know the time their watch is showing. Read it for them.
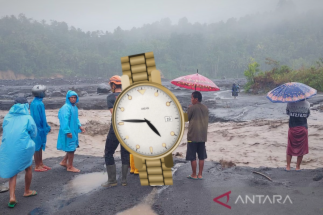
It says 4:46
